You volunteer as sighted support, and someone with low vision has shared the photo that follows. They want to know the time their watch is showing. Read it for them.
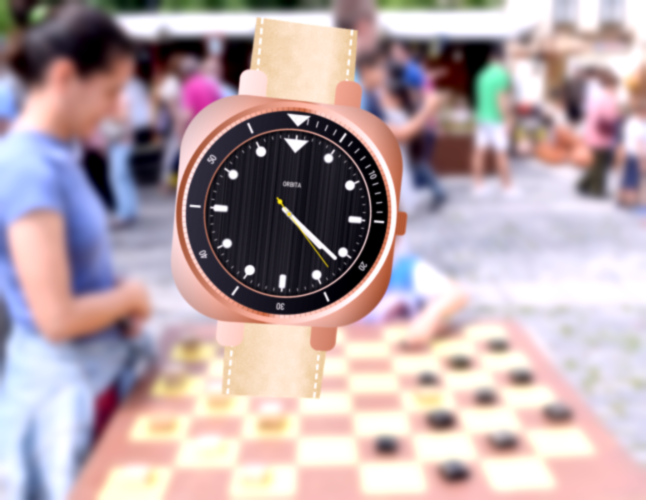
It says 4:21:23
